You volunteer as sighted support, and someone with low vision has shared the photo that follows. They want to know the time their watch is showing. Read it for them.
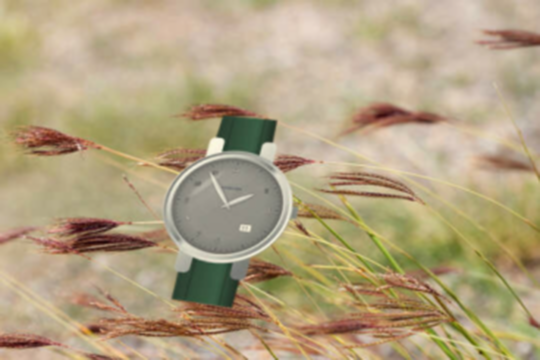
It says 1:54
